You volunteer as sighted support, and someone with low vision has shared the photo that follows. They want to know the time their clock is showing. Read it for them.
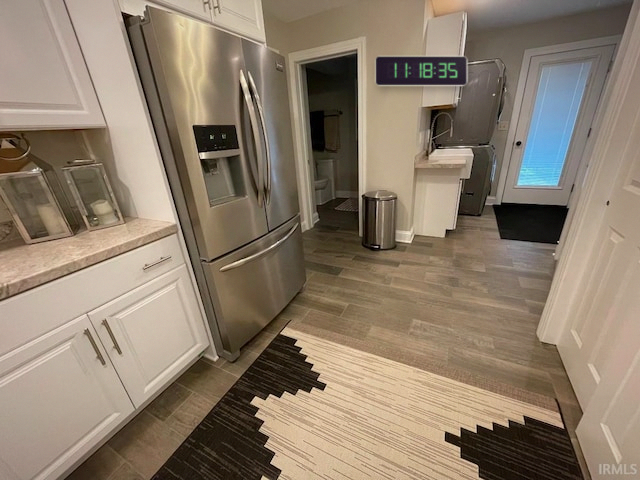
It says 11:18:35
